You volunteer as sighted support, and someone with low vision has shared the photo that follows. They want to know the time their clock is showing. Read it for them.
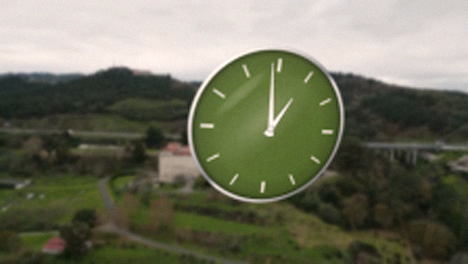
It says 12:59
